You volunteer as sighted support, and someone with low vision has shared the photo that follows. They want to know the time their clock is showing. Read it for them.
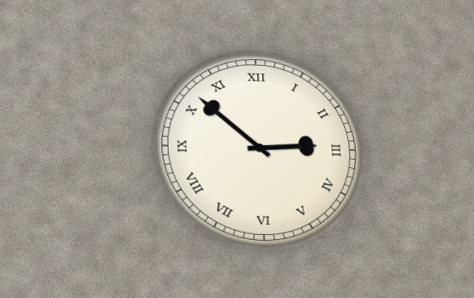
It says 2:52
